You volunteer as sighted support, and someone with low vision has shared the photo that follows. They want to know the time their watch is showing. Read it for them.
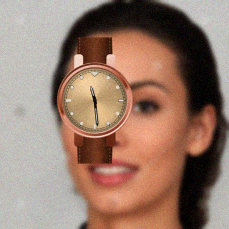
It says 11:29
